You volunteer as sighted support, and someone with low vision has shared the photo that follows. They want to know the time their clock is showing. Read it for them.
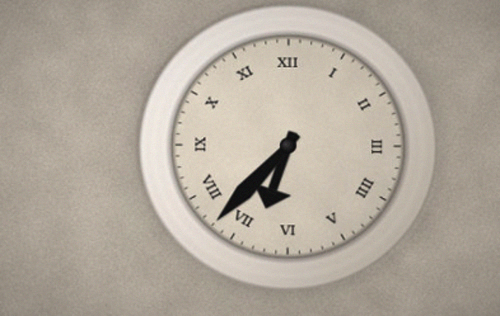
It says 6:37
